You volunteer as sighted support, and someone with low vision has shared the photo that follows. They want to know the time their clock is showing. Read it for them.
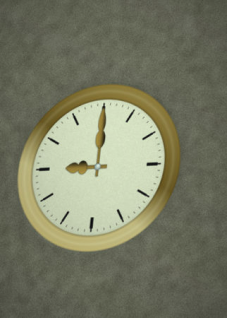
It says 9:00
